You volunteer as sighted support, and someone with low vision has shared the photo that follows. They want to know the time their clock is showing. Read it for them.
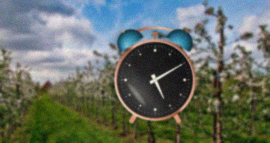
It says 5:10
